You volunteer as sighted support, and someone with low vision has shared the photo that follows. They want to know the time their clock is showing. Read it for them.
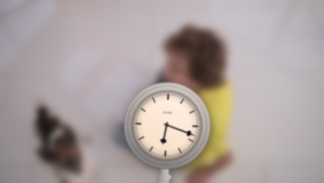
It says 6:18
